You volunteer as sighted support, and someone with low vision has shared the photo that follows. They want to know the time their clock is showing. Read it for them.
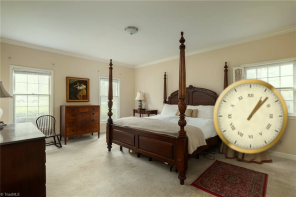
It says 1:07
